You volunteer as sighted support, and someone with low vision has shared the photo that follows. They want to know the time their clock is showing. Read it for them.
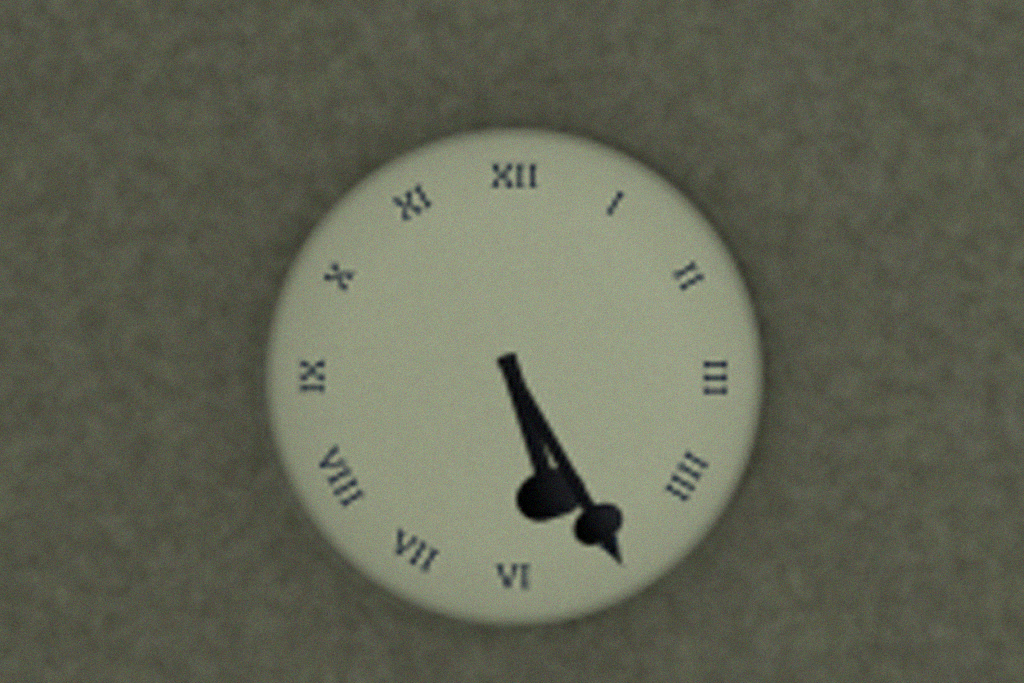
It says 5:25
